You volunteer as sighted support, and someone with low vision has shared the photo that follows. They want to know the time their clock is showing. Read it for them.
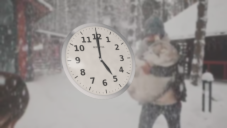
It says 5:00
